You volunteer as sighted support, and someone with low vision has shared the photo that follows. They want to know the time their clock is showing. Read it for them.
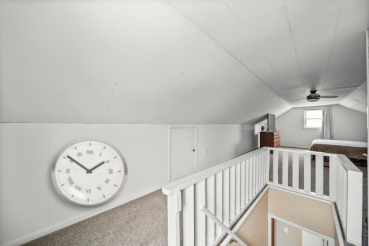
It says 1:51
